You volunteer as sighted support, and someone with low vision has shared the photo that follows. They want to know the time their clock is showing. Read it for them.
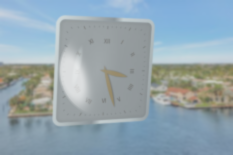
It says 3:27
